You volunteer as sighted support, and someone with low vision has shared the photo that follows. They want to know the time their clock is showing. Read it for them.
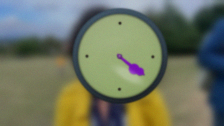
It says 4:21
